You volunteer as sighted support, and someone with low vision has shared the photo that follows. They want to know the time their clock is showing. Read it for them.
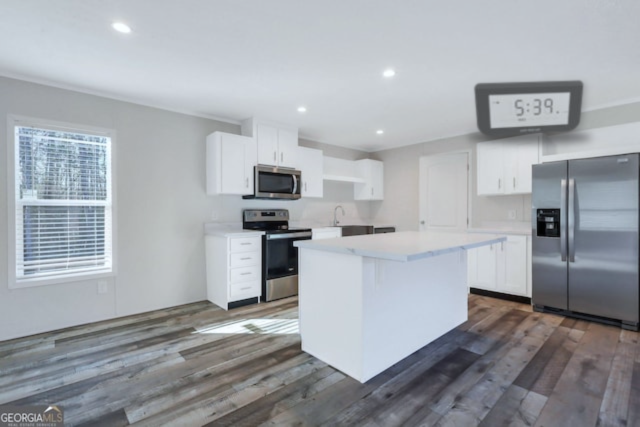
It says 5:39
